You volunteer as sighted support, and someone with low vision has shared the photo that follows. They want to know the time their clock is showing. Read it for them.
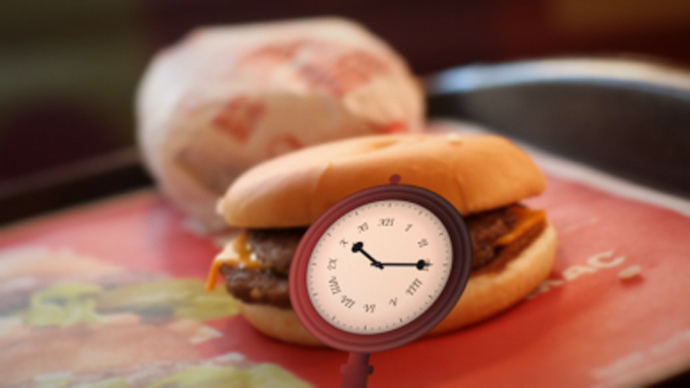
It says 10:15
